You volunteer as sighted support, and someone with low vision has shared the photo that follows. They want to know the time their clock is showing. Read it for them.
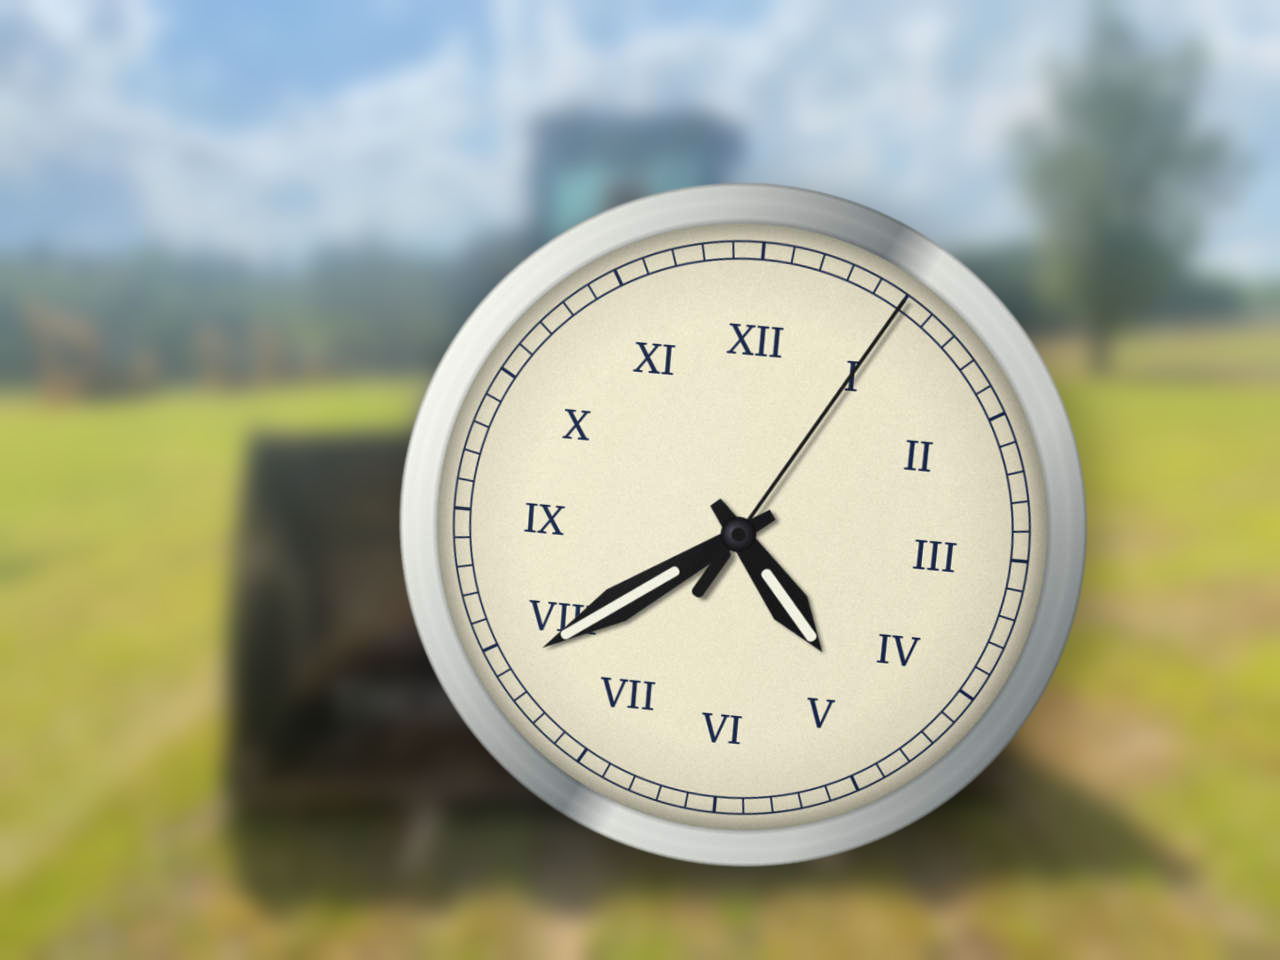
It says 4:39:05
